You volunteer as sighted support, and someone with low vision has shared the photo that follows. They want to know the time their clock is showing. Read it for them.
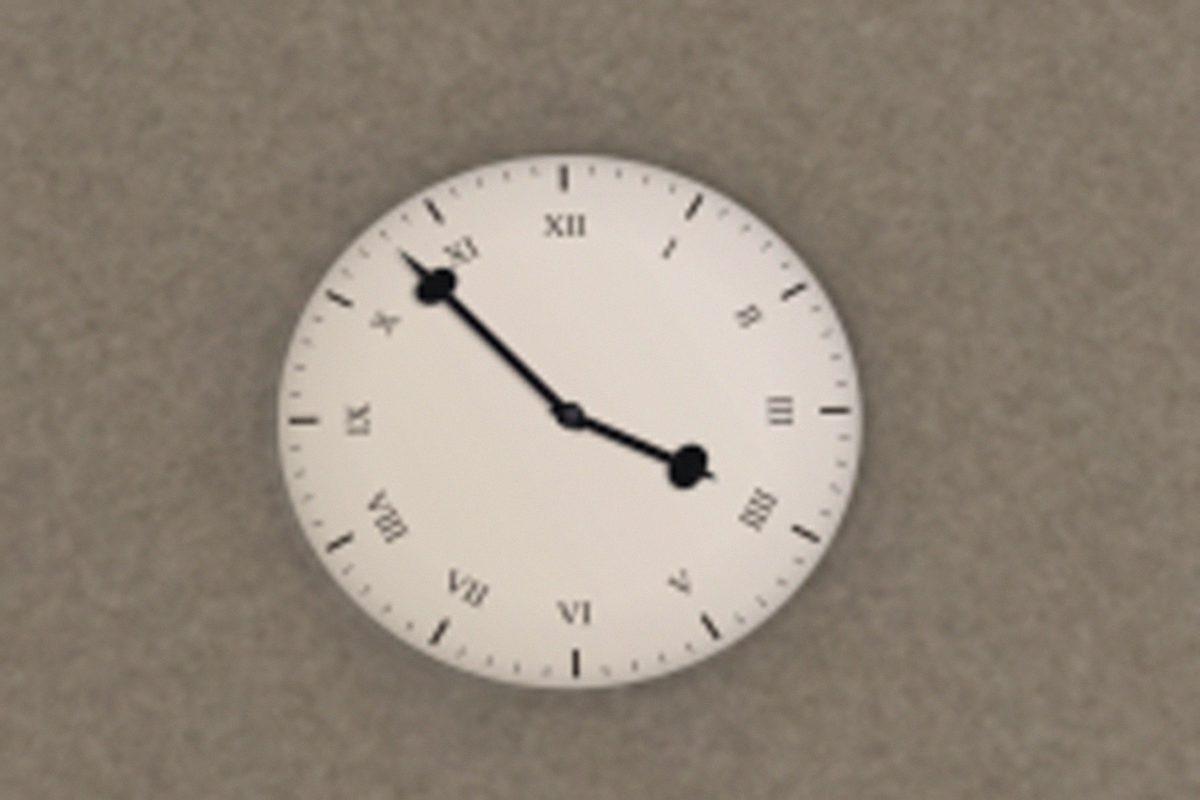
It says 3:53
